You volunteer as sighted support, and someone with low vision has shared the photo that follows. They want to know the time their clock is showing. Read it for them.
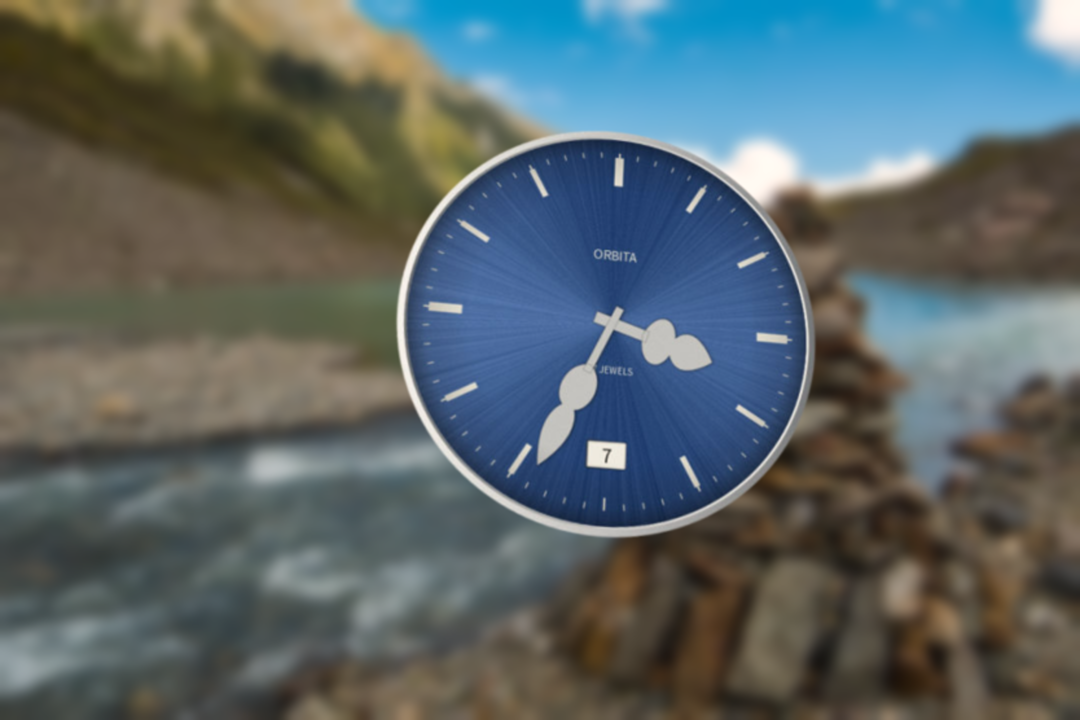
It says 3:34
